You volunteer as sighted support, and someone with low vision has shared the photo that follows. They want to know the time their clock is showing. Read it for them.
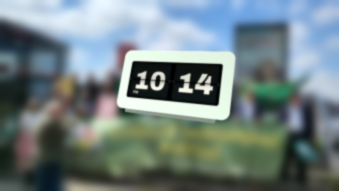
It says 10:14
